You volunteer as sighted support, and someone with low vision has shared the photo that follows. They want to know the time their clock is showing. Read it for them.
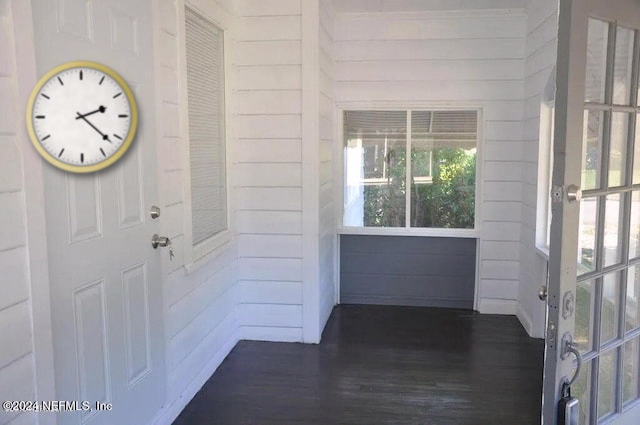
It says 2:22
